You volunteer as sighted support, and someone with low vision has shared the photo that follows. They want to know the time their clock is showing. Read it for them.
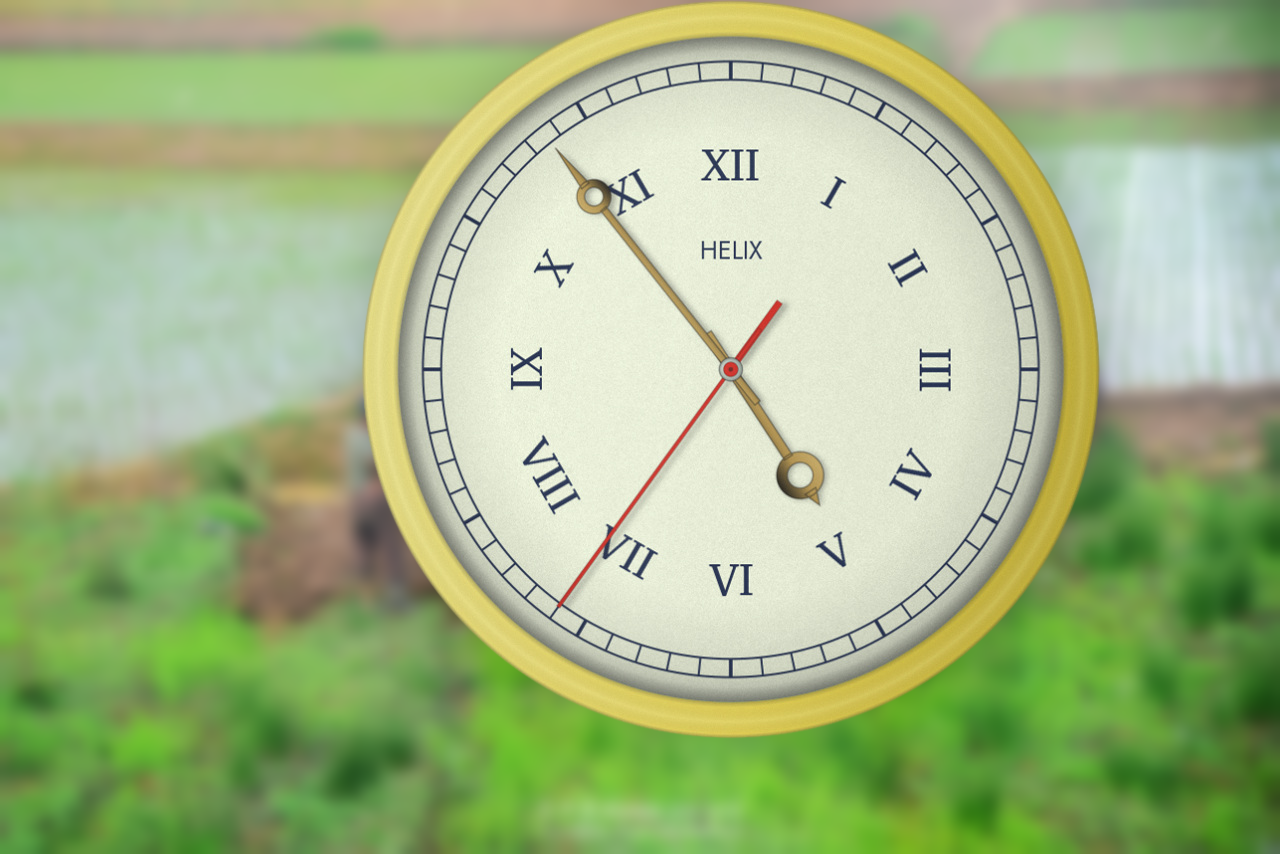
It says 4:53:36
